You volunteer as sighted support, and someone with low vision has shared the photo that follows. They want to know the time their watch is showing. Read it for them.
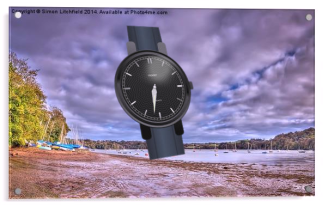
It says 6:32
